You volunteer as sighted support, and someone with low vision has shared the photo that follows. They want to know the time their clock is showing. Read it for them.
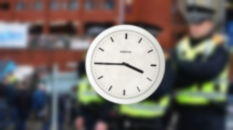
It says 3:45
